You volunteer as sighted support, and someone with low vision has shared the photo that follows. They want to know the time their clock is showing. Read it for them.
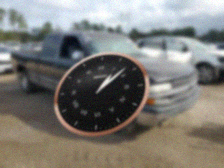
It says 1:08
